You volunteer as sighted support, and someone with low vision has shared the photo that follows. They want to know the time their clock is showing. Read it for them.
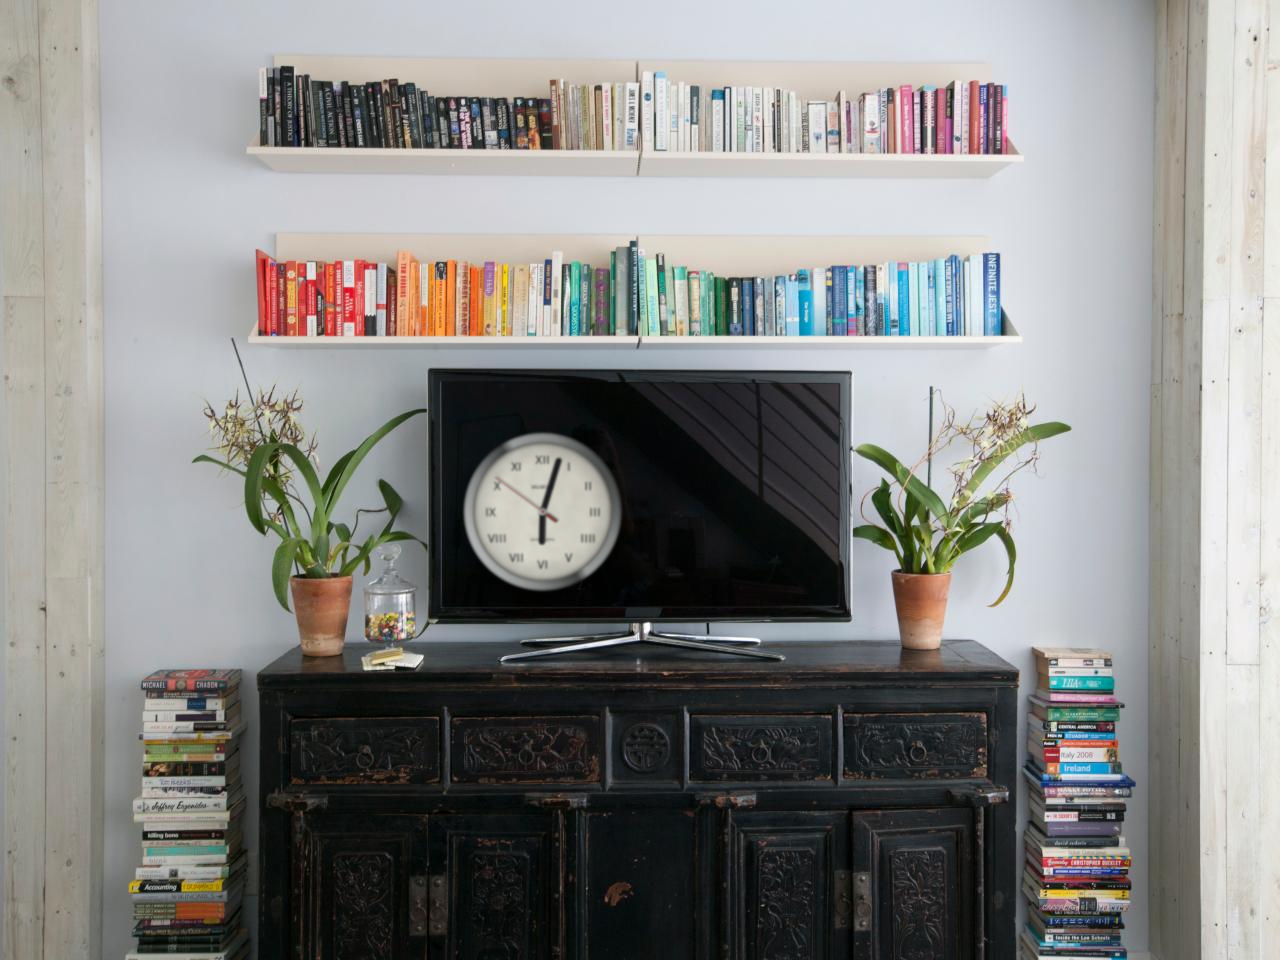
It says 6:02:51
